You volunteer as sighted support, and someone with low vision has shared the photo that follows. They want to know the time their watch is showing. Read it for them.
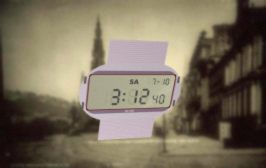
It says 3:12:40
